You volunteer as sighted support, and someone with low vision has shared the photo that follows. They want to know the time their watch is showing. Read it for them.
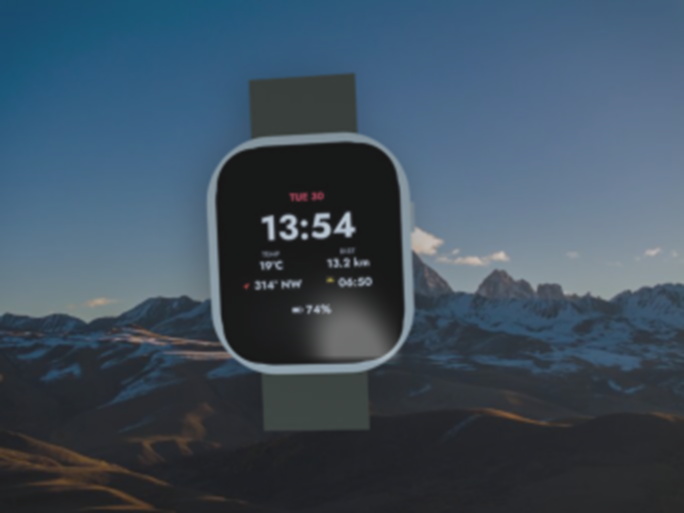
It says 13:54
